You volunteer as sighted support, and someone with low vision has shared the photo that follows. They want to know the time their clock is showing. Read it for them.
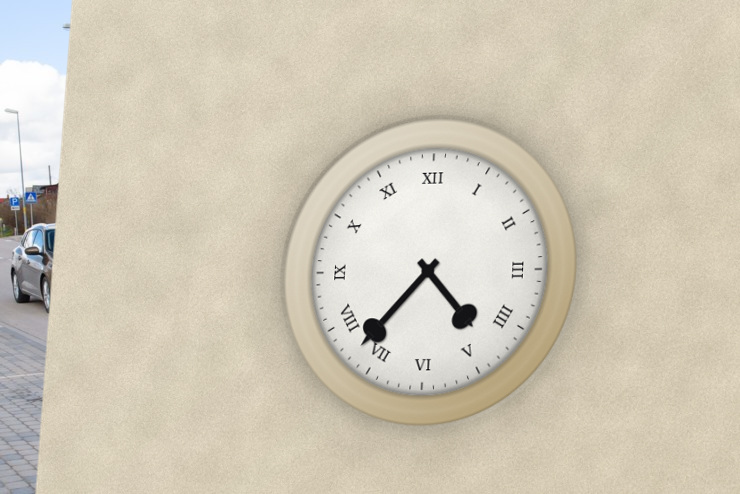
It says 4:37
